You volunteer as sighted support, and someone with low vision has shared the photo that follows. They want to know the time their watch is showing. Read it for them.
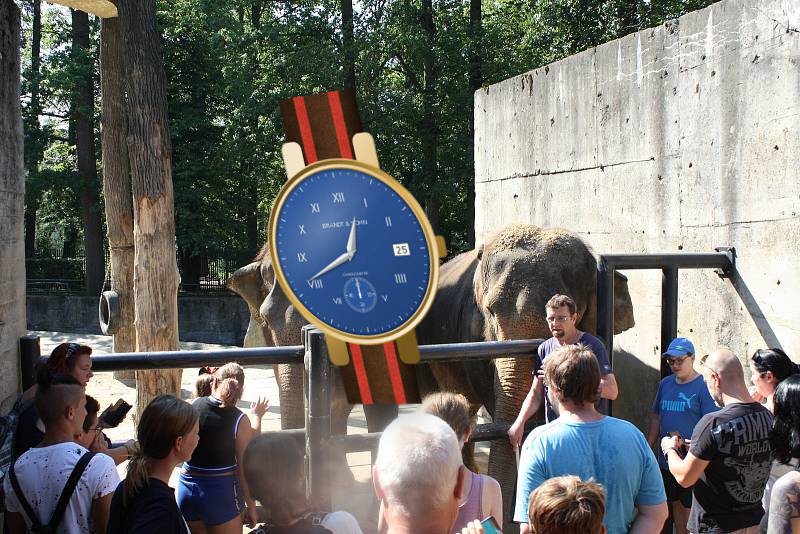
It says 12:41
